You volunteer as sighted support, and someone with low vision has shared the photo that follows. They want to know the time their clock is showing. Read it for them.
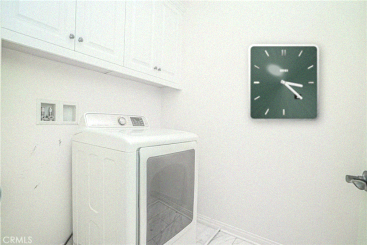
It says 3:22
